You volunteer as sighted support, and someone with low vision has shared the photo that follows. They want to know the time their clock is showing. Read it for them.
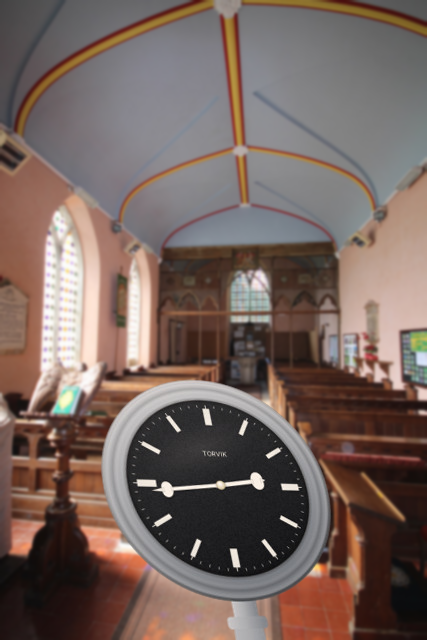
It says 2:44
